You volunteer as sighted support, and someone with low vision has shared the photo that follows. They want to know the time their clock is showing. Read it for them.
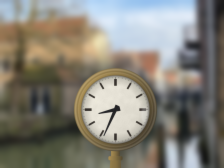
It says 8:34
